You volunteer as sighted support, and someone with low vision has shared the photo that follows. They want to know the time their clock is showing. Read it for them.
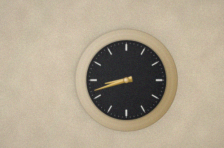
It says 8:42
